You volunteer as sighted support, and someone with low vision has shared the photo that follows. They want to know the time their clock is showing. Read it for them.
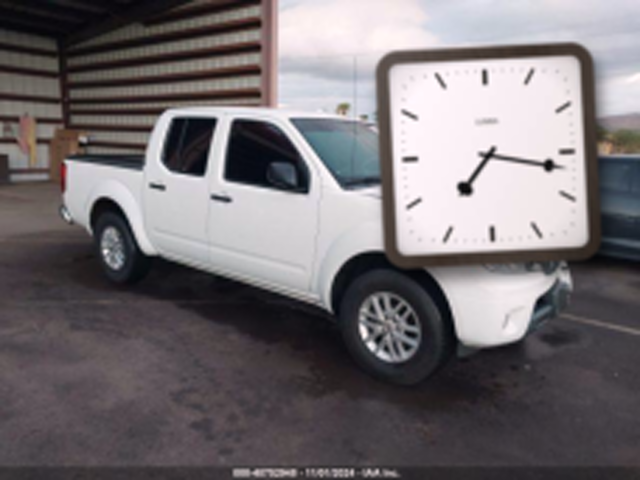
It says 7:17
